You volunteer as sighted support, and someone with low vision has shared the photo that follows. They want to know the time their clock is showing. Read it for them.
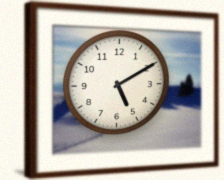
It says 5:10
